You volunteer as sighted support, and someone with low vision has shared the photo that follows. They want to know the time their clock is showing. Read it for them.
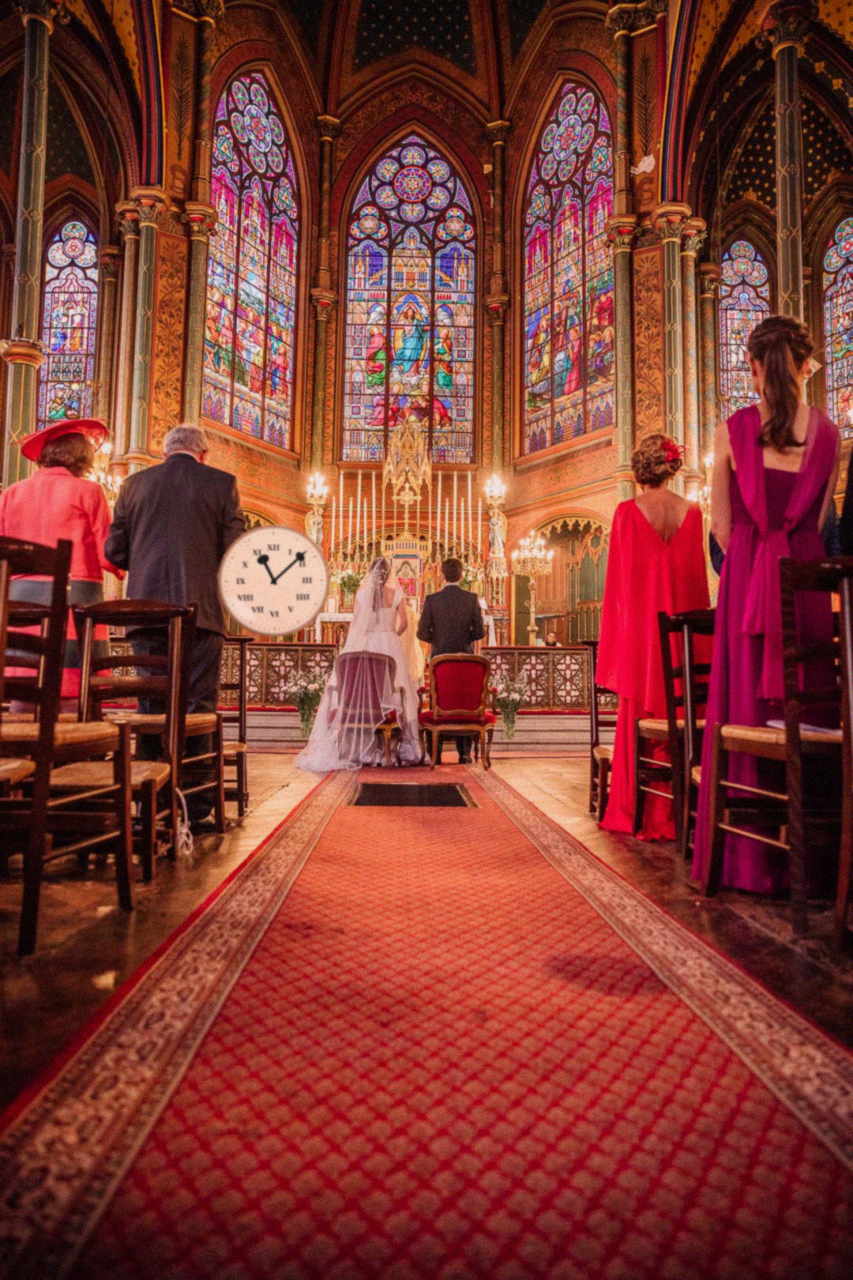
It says 11:08
